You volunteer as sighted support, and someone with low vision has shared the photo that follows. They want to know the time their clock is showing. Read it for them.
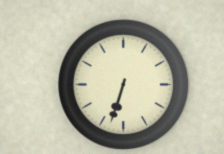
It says 6:33
